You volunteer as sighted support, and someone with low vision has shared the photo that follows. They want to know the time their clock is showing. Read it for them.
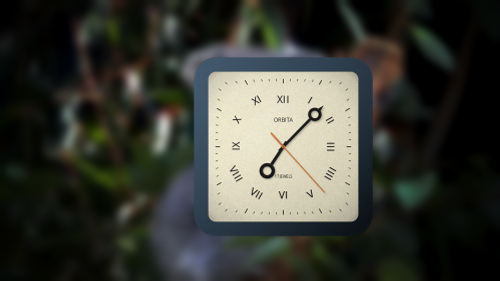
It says 7:07:23
